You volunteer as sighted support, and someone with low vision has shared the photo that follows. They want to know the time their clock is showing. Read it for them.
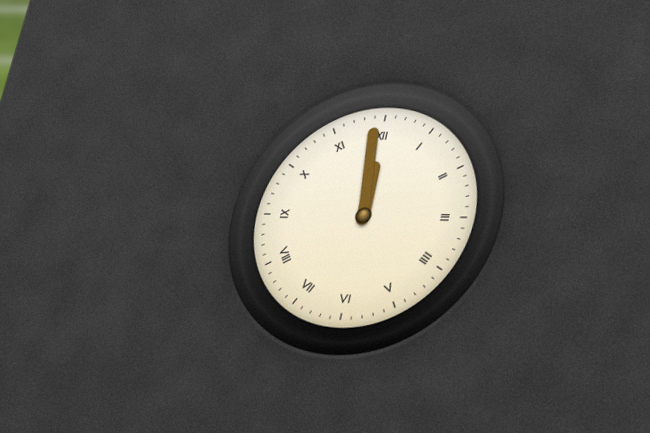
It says 11:59
